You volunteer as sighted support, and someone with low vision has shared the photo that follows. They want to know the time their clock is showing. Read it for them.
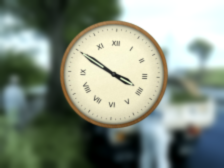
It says 3:50
